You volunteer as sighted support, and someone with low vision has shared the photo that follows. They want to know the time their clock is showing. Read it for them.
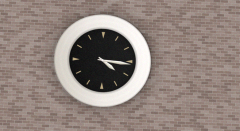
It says 4:16
